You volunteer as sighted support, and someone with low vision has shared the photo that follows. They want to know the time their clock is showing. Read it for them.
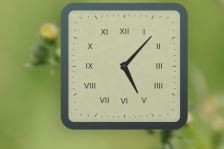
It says 5:07
